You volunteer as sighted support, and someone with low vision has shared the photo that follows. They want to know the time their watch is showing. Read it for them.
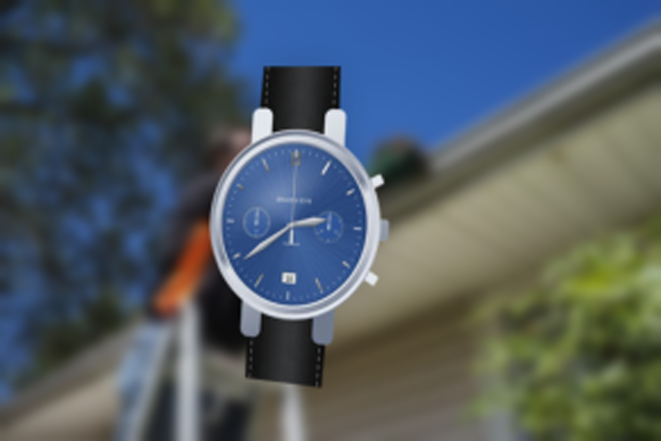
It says 2:39
